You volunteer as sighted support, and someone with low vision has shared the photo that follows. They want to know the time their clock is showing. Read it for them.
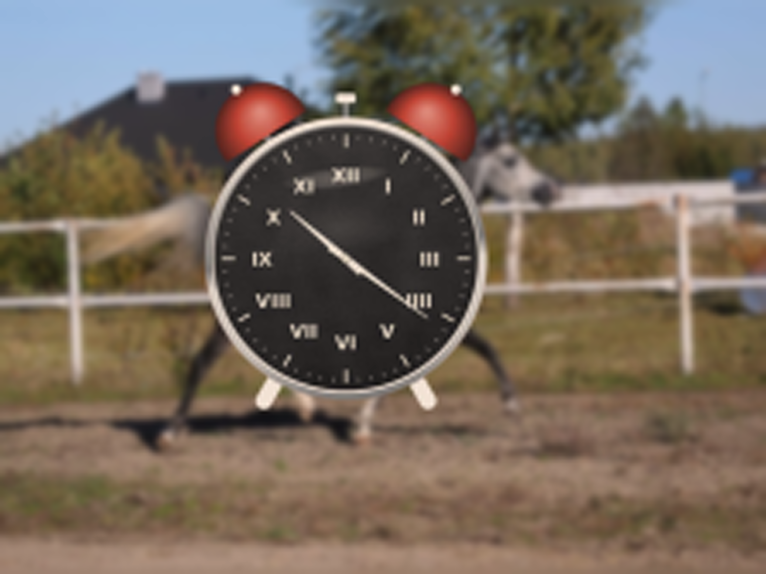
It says 10:21
